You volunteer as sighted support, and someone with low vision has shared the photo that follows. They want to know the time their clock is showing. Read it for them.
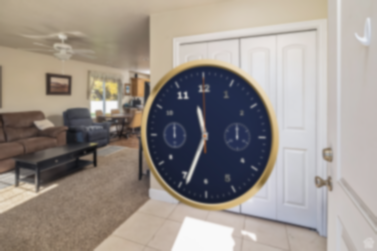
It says 11:34
